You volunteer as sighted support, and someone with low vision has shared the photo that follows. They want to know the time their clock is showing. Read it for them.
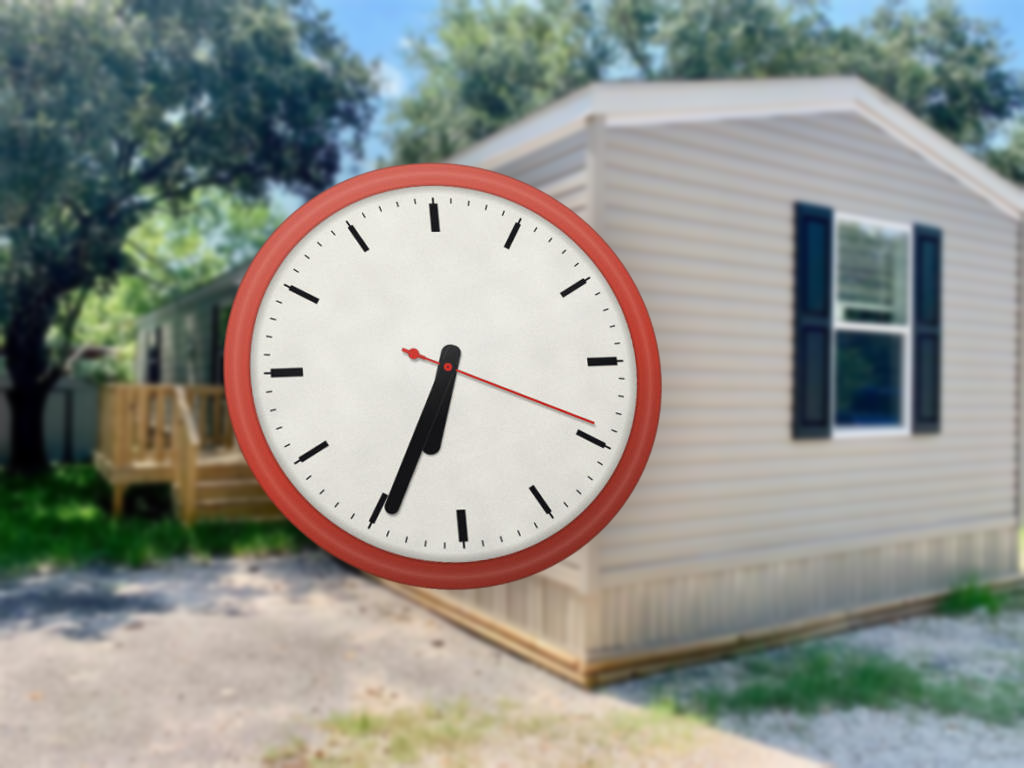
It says 6:34:19
